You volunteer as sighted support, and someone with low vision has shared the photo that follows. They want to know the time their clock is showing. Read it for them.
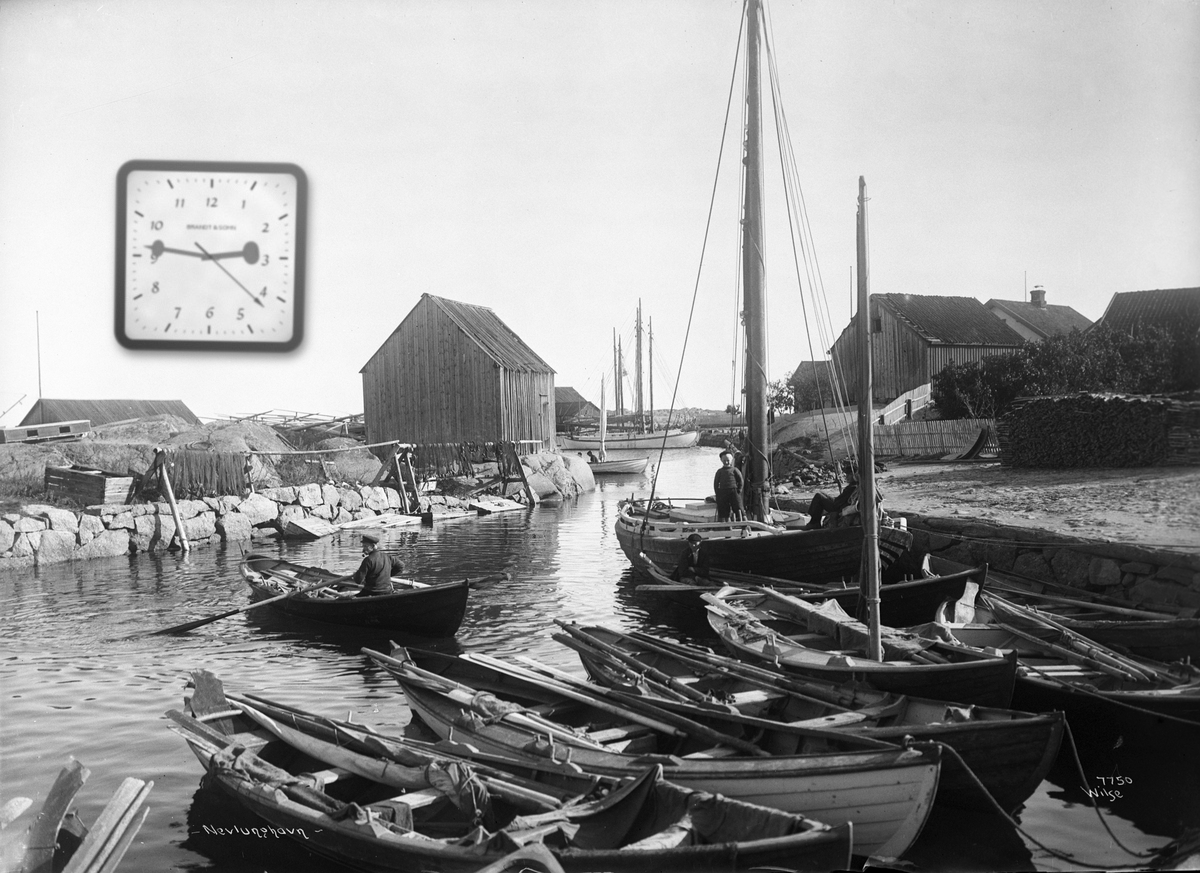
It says 2:46:22
